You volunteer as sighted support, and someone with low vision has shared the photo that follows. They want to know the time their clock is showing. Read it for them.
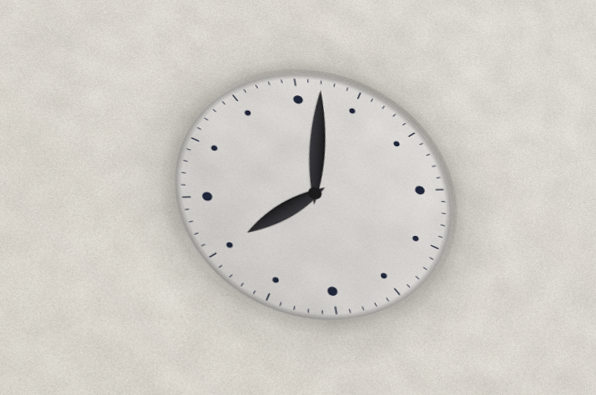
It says 8:02
